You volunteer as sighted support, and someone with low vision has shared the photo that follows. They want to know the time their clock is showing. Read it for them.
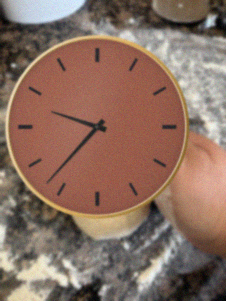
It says 9:37
